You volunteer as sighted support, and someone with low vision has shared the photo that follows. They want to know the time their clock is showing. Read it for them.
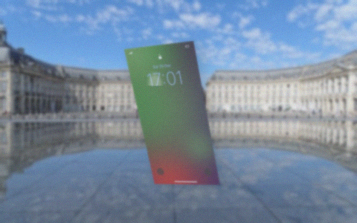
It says 17:01
